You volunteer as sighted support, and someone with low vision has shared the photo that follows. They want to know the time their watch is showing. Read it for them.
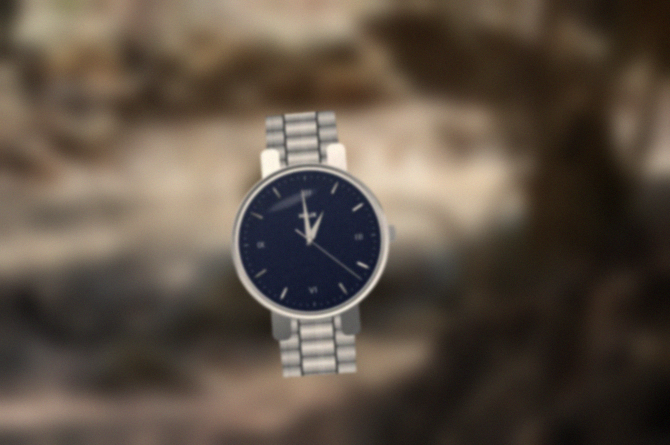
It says 12:59:22
